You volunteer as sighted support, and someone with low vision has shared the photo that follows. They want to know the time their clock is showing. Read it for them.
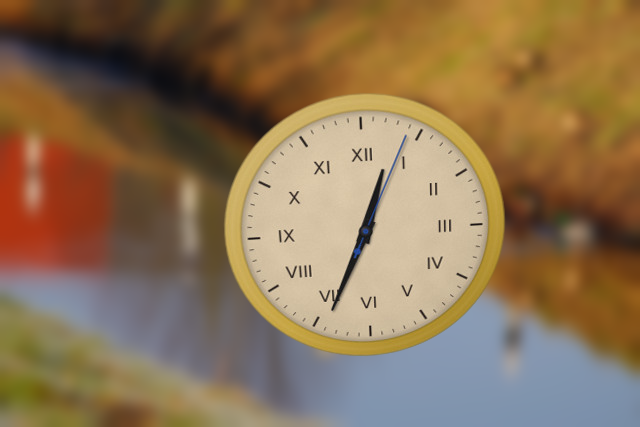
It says 12:34:04
